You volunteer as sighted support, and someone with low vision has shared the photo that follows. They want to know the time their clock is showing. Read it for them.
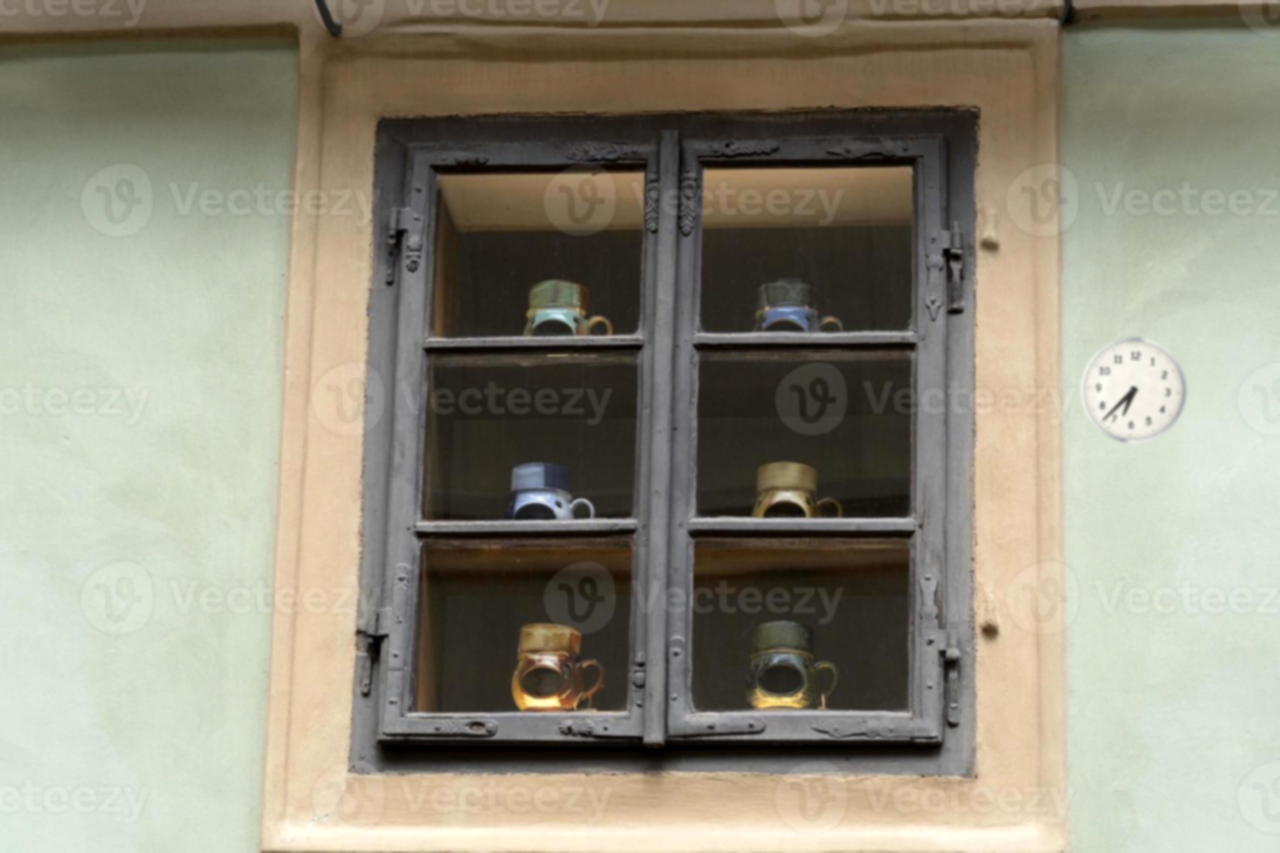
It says 6:37
